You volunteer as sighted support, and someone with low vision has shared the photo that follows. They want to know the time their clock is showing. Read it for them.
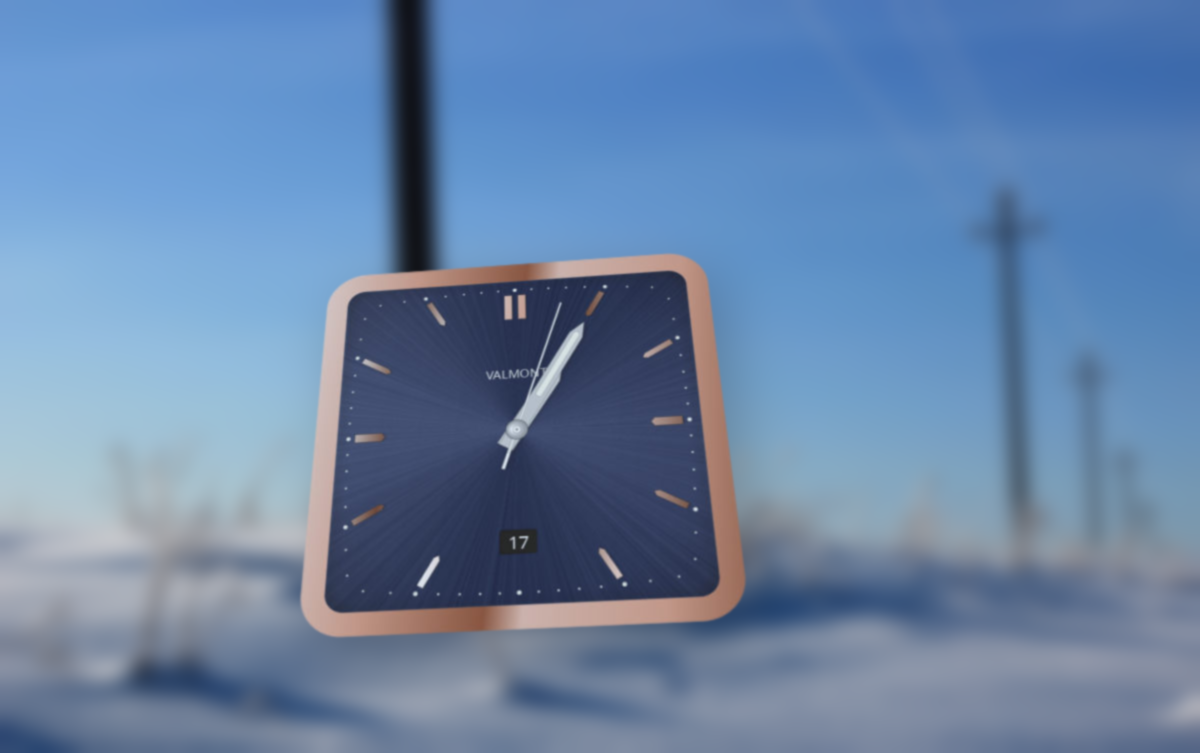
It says 1:05:03
